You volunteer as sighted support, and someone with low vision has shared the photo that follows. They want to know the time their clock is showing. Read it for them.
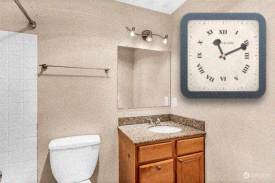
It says 11:11
